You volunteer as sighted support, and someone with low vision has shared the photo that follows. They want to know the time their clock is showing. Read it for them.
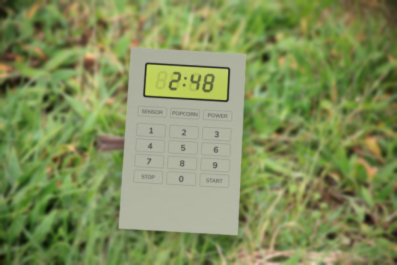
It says 2:48
